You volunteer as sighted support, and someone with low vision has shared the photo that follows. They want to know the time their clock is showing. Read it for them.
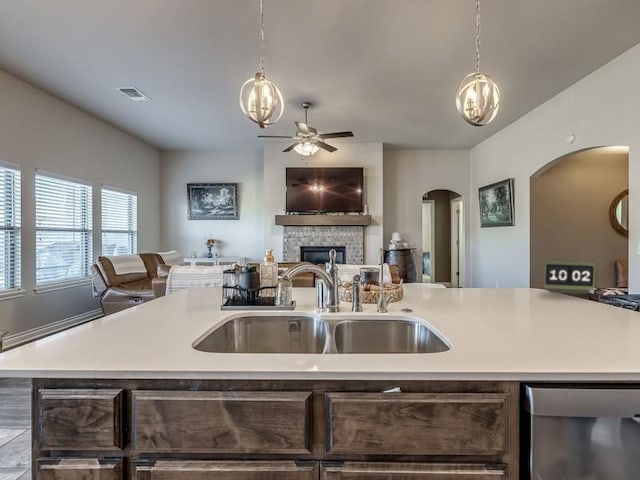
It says 10:02
